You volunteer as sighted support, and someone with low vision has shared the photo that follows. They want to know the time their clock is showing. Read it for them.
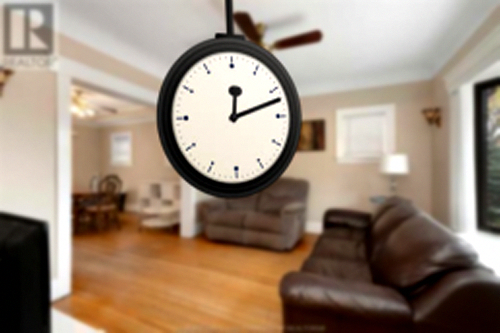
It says 12:12
